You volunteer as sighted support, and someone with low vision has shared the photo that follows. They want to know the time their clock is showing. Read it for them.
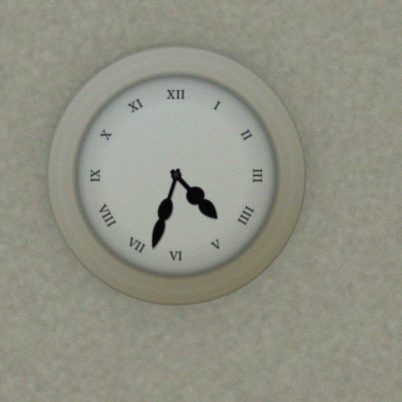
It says 4:33
